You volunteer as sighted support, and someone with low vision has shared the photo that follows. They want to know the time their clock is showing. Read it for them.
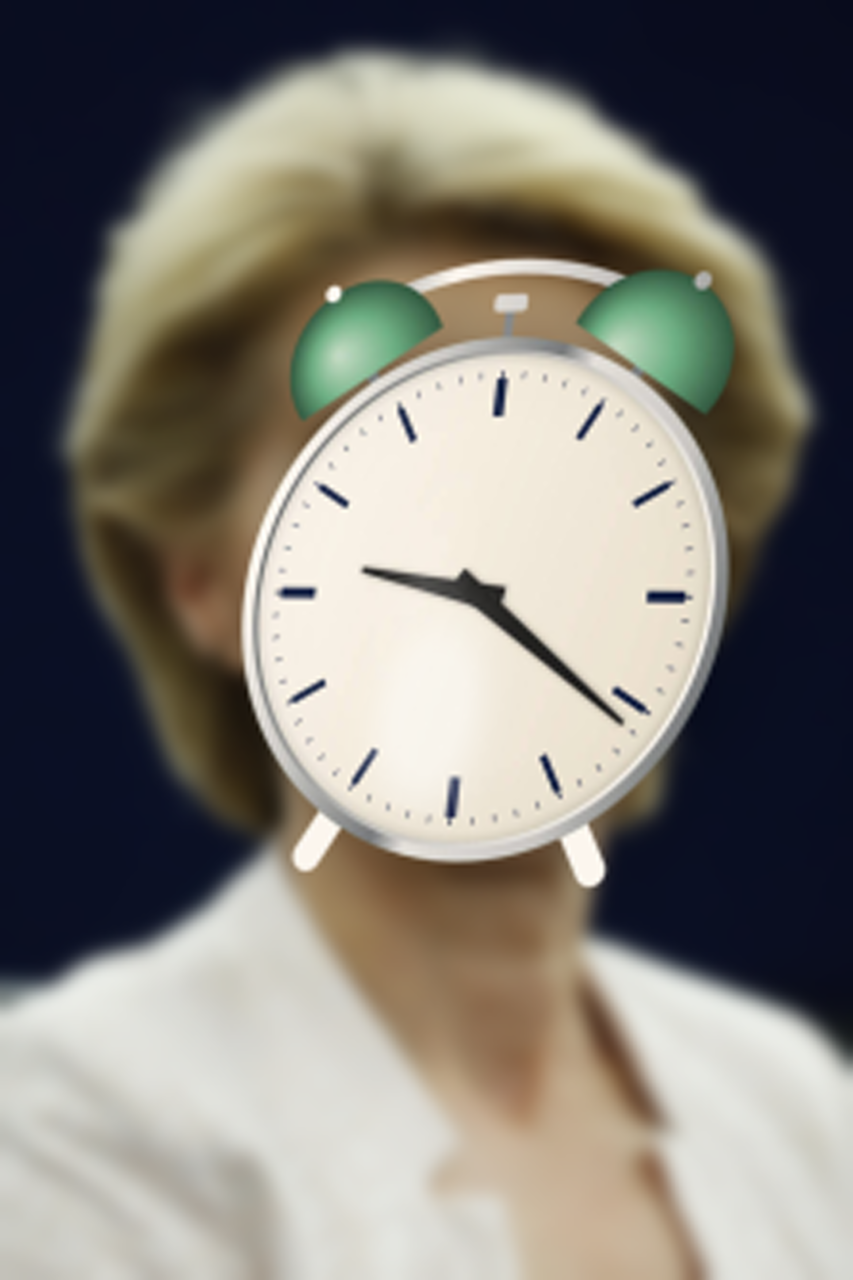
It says 9:21
